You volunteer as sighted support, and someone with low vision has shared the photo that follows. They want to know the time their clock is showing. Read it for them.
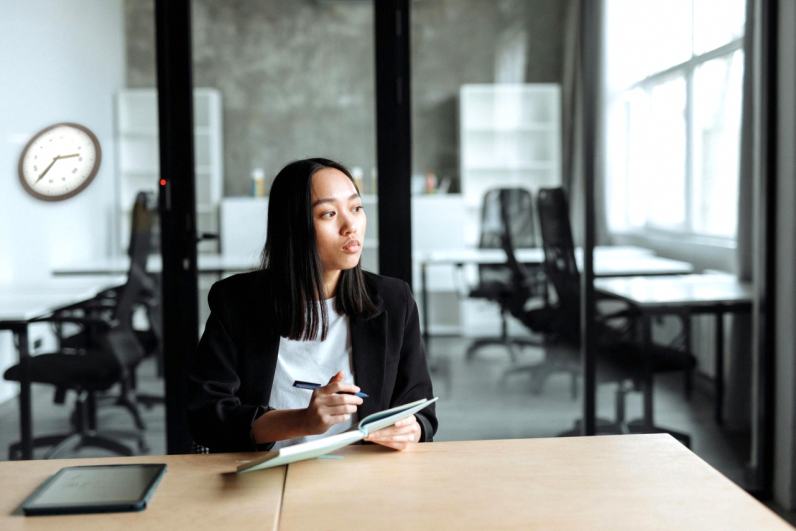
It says 2:35
